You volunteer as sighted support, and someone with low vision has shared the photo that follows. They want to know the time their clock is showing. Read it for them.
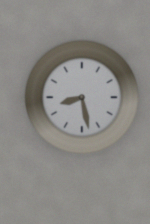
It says 8:28
